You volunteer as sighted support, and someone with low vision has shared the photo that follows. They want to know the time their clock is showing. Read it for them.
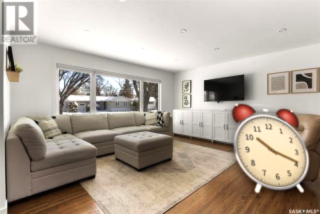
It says 10:19
